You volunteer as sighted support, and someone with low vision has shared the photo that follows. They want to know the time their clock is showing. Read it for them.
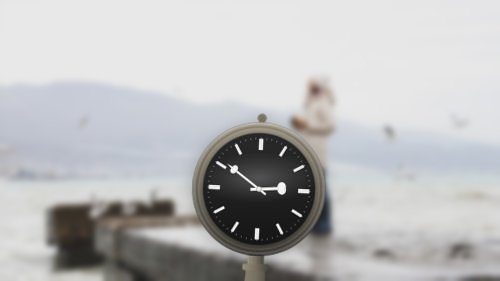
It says 2:51
